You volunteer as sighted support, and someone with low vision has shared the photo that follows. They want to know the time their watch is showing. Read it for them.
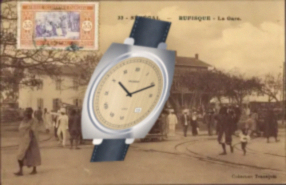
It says 10:11
